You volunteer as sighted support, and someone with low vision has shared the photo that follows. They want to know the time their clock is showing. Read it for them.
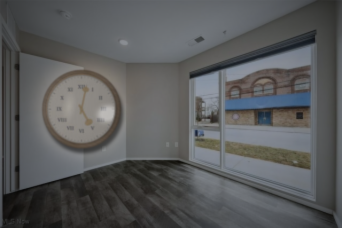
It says 5:02
